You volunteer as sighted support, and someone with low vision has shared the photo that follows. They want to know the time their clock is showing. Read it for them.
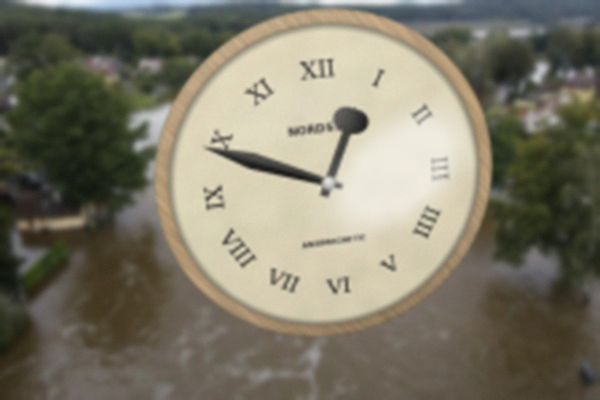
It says 12:49
